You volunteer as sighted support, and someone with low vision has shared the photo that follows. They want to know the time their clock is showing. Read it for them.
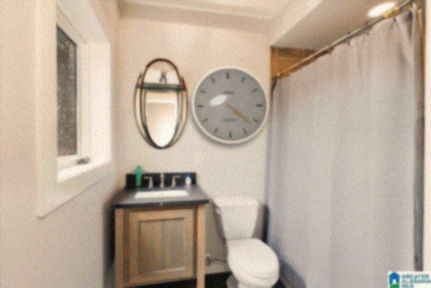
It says 4:22
